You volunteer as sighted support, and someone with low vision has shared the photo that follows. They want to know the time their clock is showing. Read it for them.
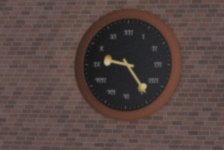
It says 9:24
